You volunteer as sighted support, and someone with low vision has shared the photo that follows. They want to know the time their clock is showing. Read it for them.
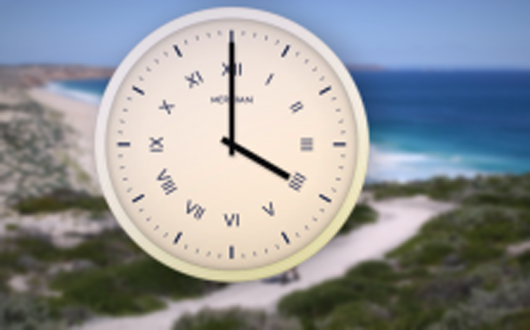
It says 4:00
